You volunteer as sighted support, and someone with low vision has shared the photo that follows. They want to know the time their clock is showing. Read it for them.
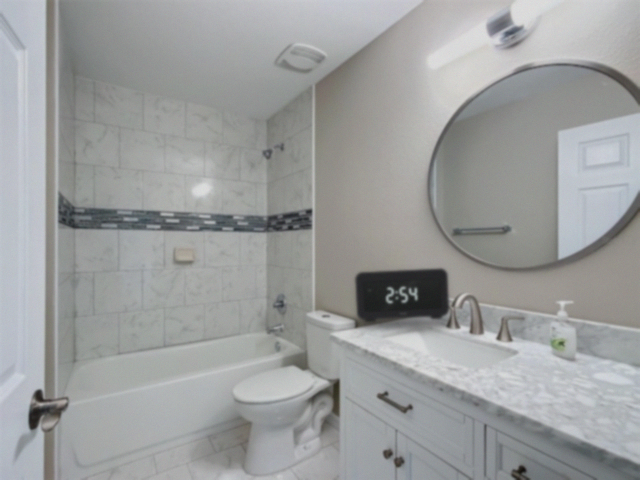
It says 2:54
